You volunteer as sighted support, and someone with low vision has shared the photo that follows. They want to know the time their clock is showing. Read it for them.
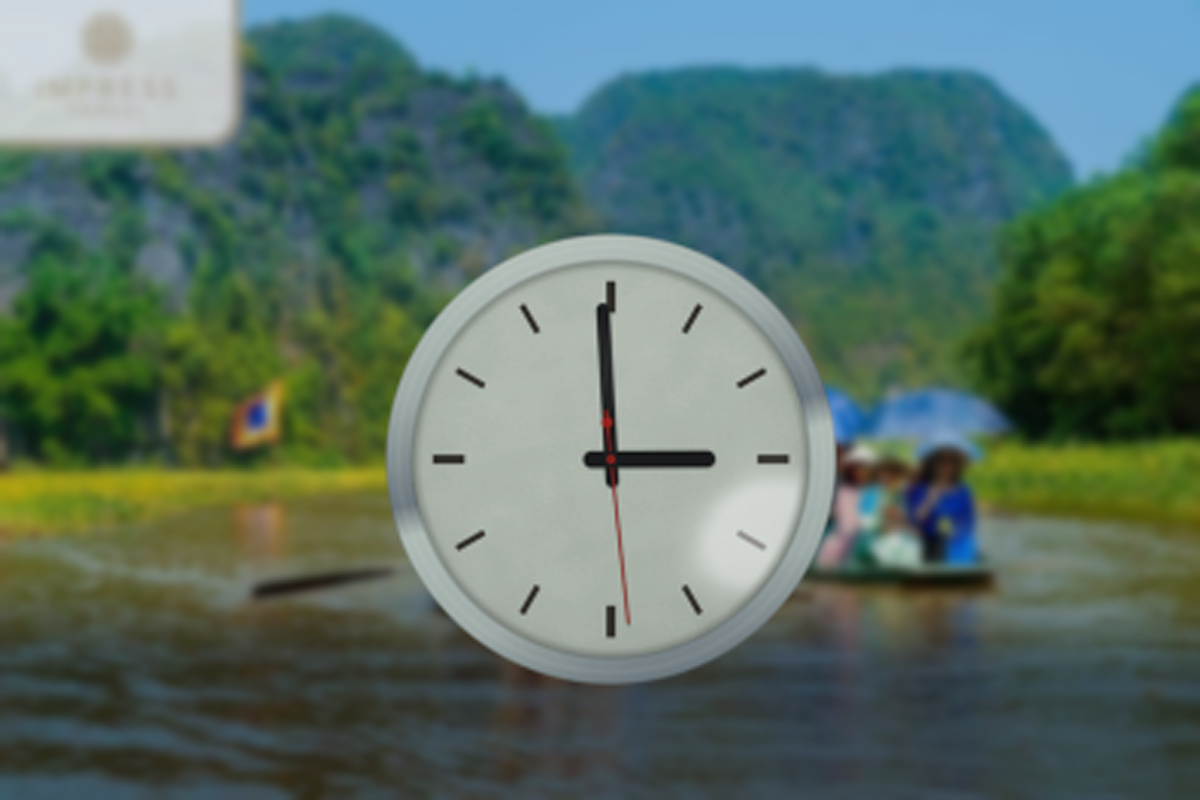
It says 2:59:29
